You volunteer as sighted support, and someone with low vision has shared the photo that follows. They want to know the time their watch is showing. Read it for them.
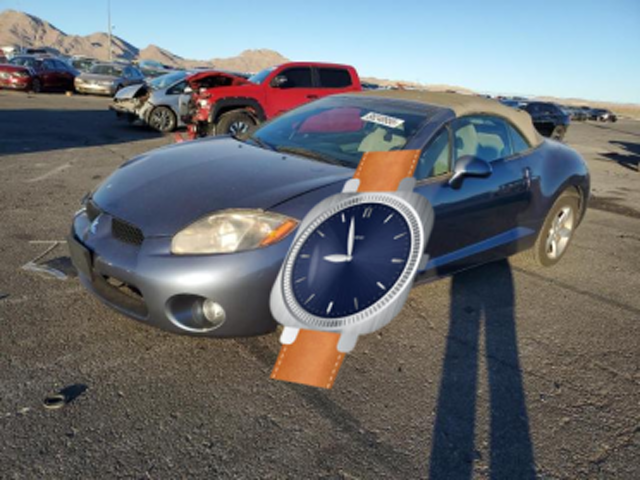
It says 8:57
